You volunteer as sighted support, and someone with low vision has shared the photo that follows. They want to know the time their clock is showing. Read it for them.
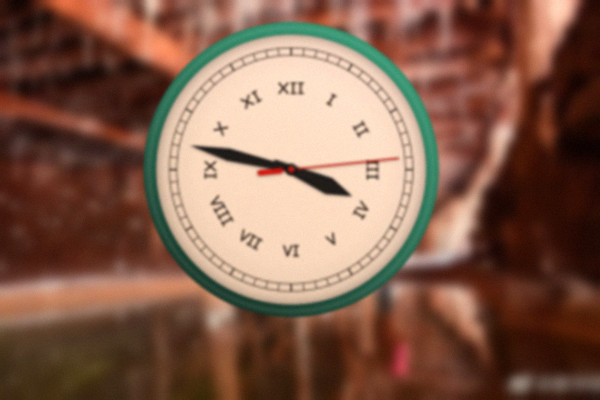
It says 3:47:14
